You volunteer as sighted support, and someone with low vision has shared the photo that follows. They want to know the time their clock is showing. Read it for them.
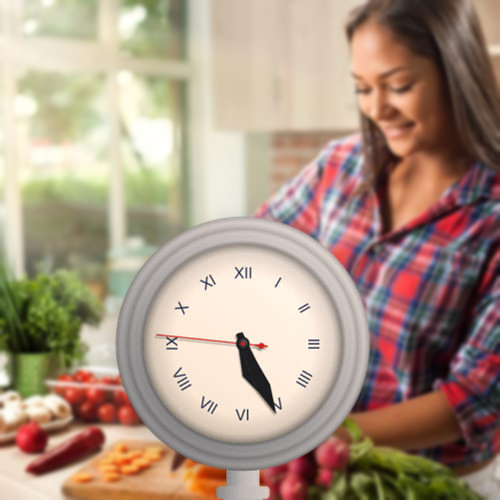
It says 5:25:46
